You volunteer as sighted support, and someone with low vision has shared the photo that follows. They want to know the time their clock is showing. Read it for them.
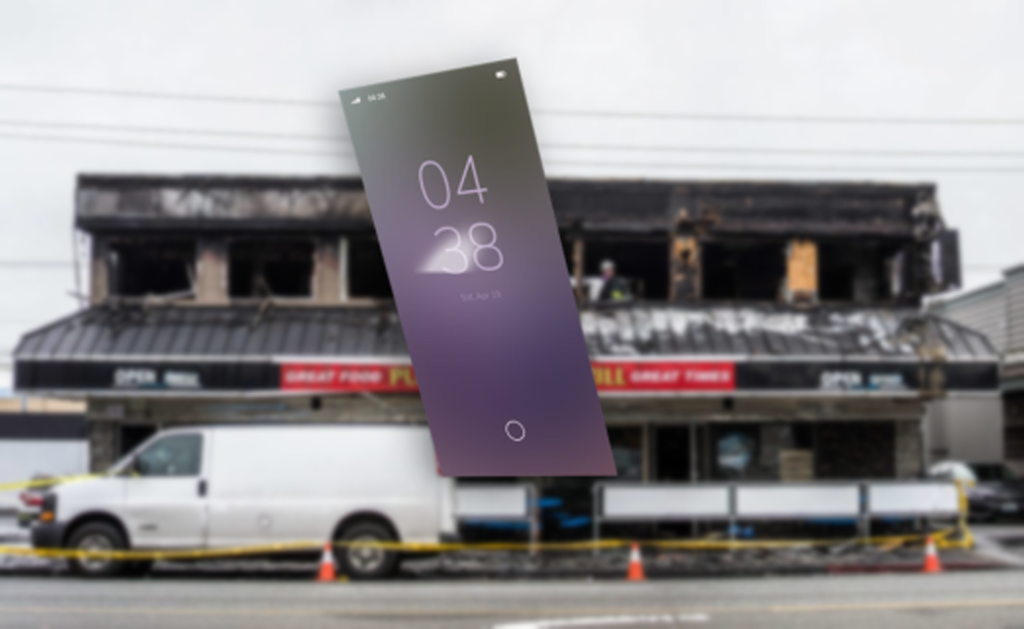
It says 4:38
